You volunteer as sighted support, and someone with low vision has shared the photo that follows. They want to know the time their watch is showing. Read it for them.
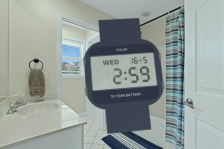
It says 2:59
